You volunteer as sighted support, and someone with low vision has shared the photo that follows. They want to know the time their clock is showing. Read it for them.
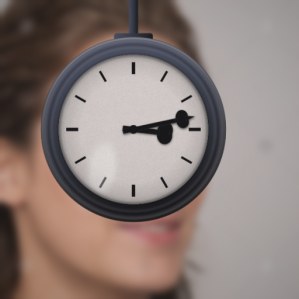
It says 3:13
